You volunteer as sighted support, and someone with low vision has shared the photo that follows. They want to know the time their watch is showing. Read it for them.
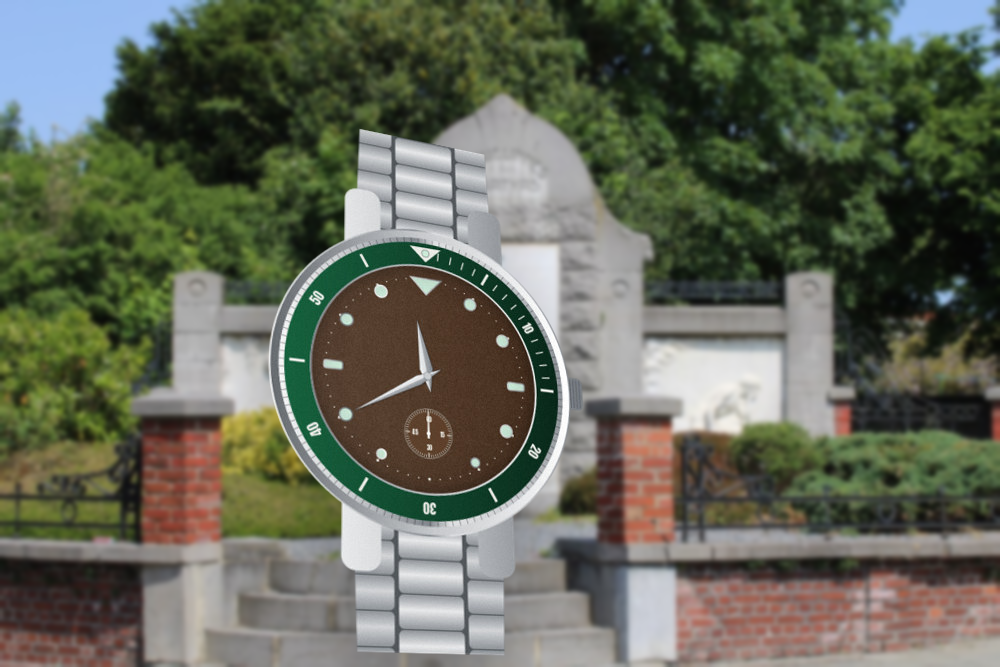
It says 11:40
